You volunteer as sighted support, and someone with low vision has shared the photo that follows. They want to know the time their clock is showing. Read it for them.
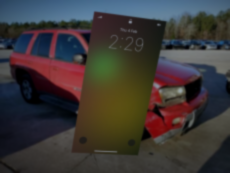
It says 2:29
